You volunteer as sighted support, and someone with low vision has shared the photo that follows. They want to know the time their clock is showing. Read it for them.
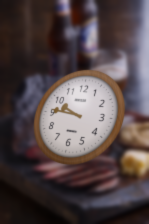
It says 9:46
